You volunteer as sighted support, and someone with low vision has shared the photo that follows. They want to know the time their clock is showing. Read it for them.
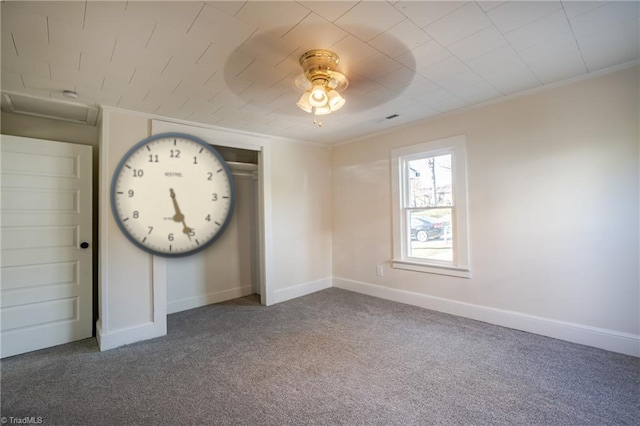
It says 5:26
